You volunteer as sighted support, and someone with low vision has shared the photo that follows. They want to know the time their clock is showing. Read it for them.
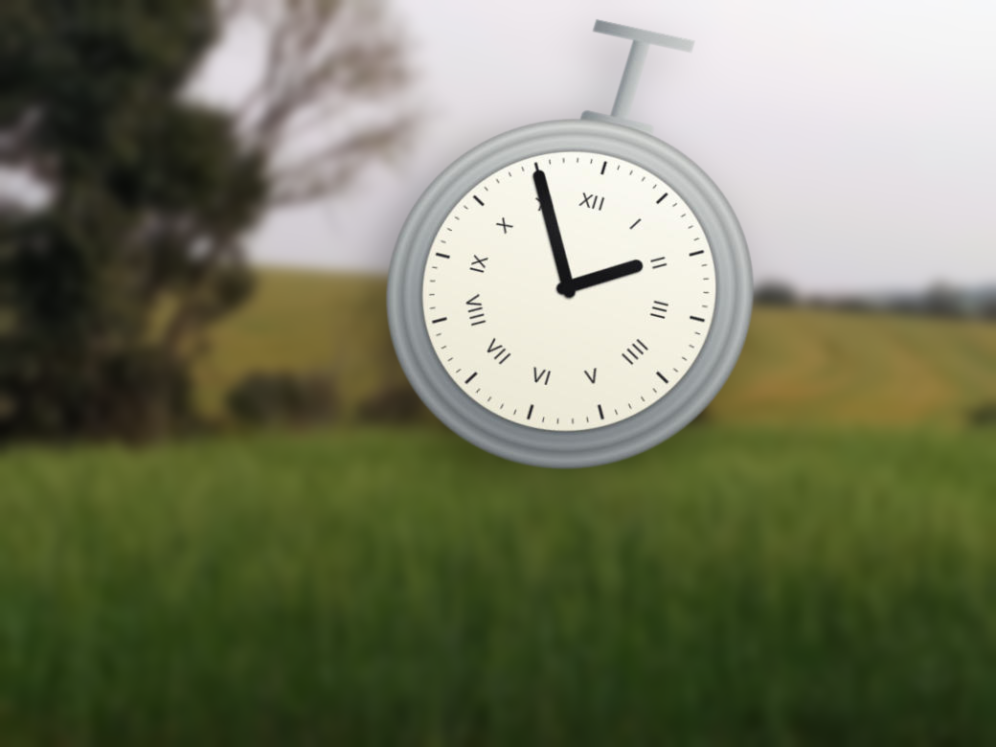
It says 1:55
